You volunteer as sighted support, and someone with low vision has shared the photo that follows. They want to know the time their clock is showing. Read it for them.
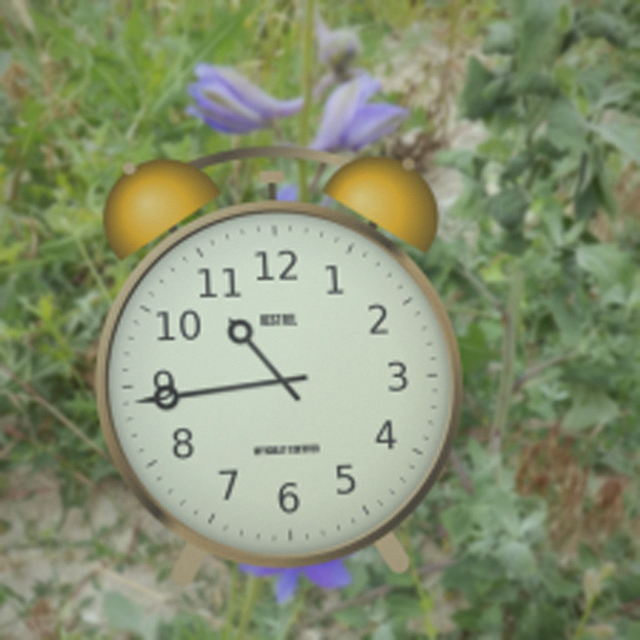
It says 10:44
